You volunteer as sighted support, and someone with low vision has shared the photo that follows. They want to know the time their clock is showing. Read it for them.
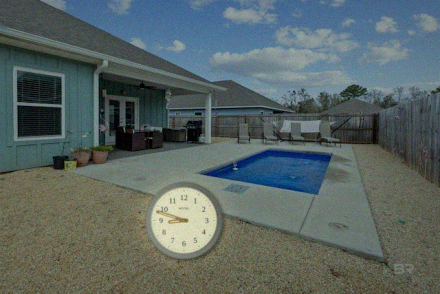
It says 8:48
